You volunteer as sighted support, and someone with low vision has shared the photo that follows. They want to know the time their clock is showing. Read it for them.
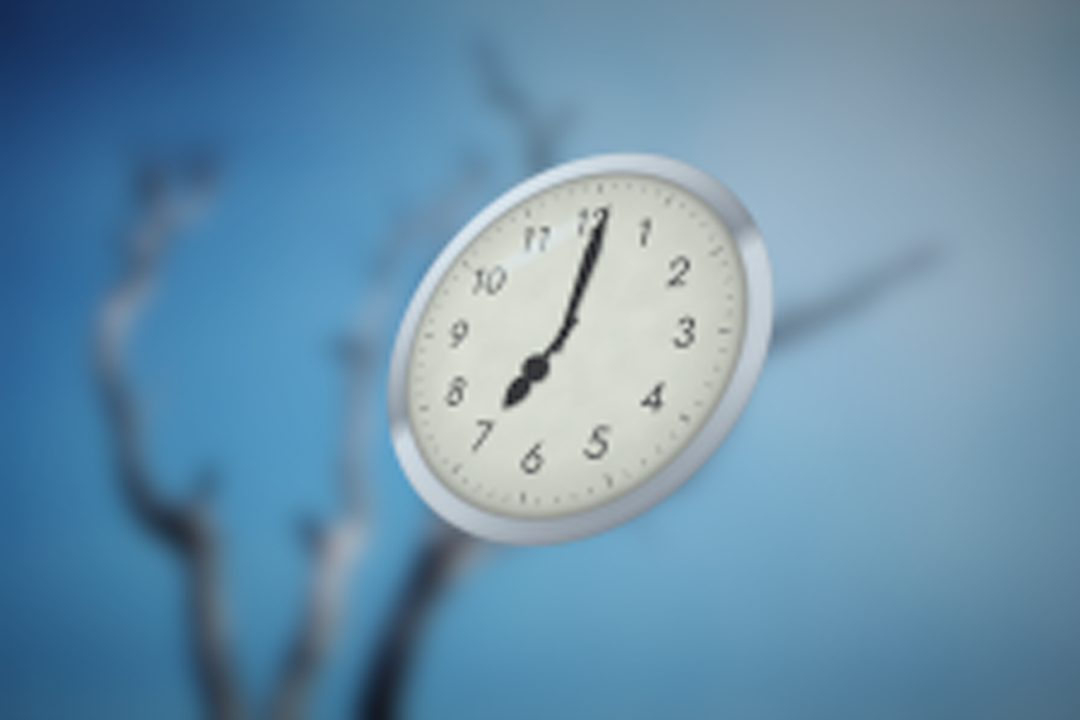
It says 7:01
